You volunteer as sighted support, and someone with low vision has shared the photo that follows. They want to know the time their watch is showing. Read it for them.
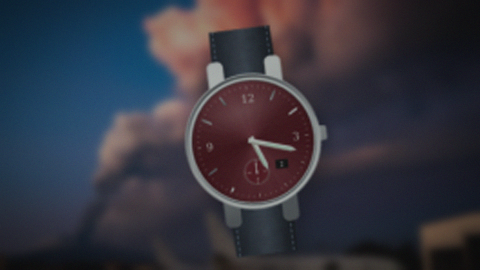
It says 5:18
